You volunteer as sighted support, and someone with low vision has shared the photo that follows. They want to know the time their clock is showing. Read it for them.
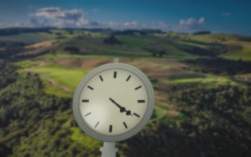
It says 4:21
